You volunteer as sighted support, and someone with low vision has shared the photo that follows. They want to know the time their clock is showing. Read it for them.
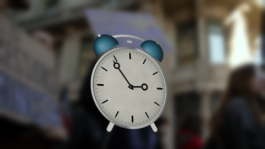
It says 2:54
